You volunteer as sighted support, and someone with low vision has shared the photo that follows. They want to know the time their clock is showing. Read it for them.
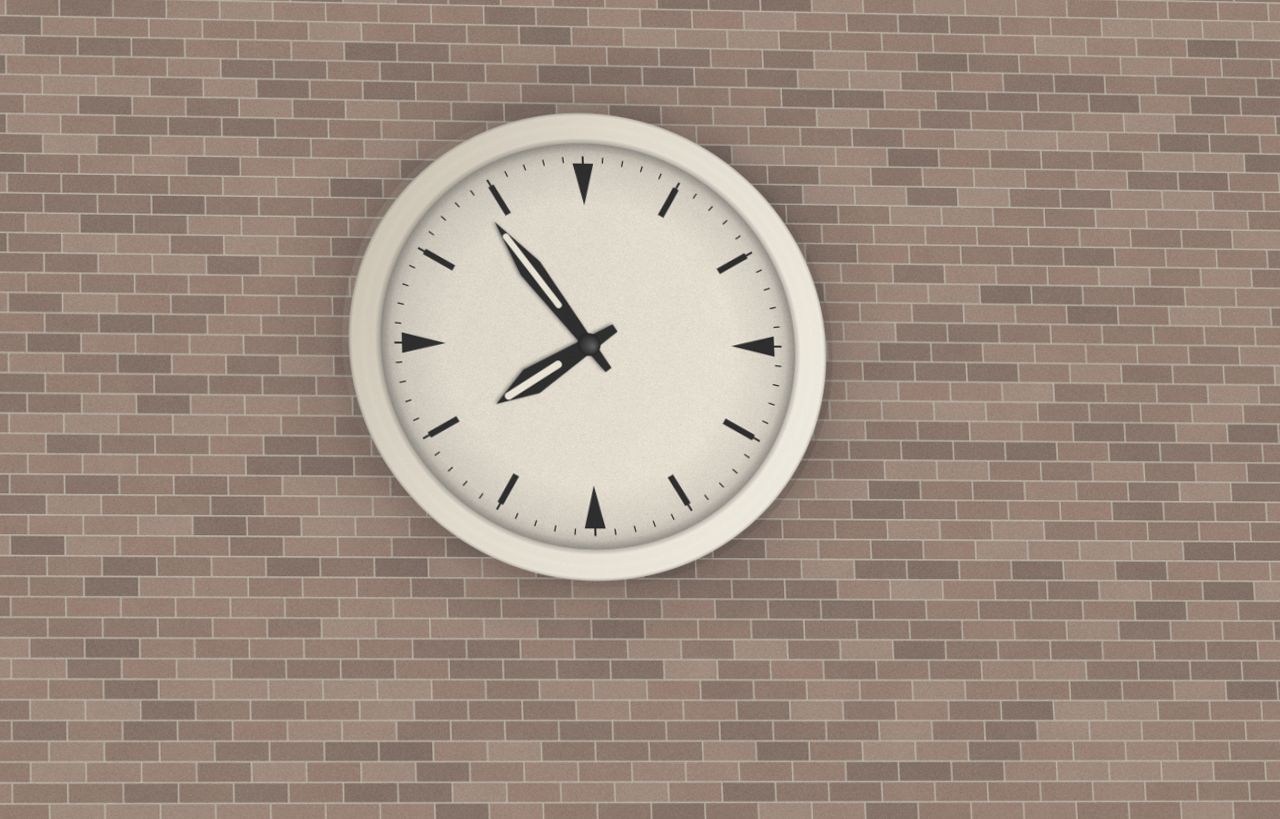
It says 7:54
